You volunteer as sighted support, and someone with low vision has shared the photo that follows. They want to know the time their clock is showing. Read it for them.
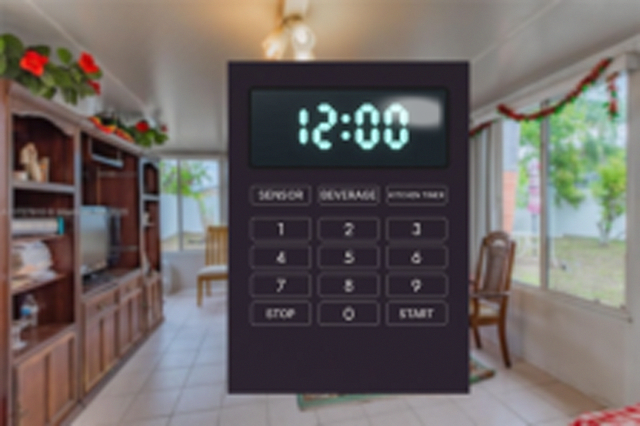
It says 12:00
